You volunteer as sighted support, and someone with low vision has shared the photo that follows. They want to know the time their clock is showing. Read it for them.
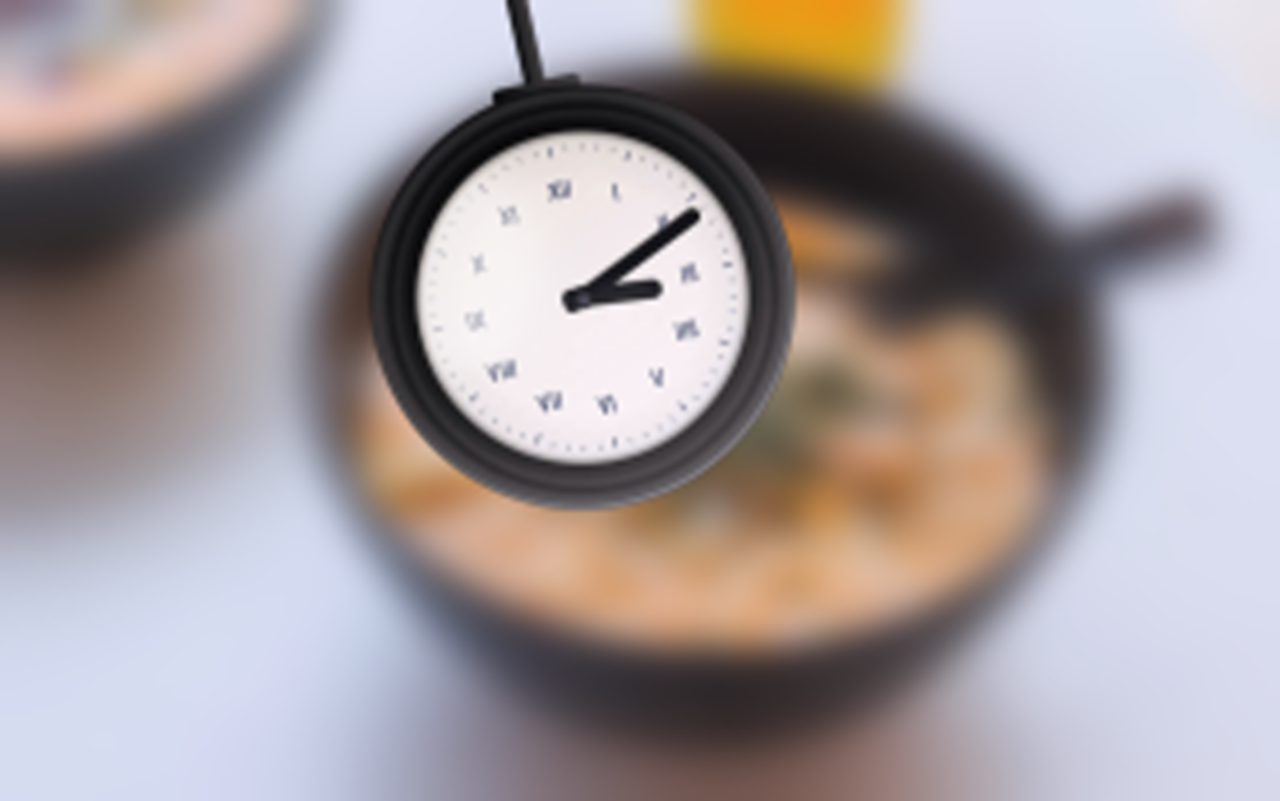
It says 3:11
